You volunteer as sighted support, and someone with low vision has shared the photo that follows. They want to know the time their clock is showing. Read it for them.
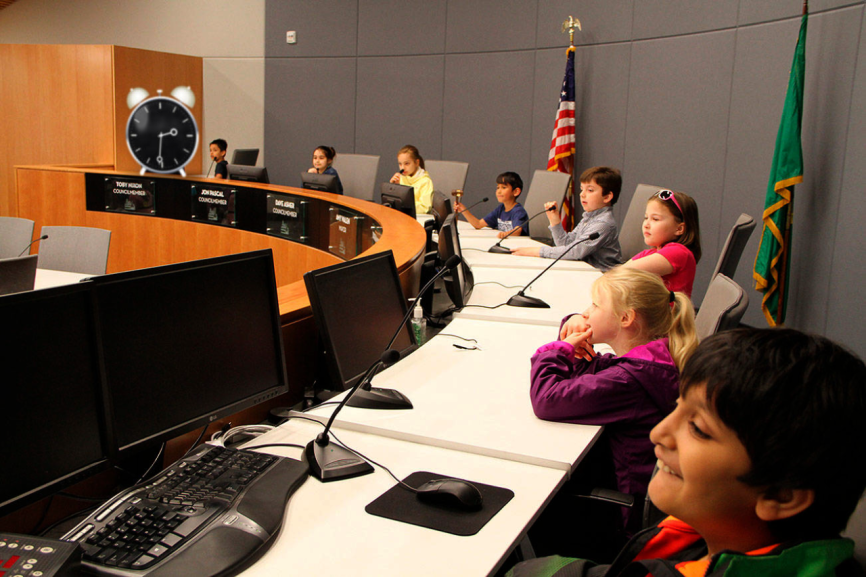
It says 2:31
